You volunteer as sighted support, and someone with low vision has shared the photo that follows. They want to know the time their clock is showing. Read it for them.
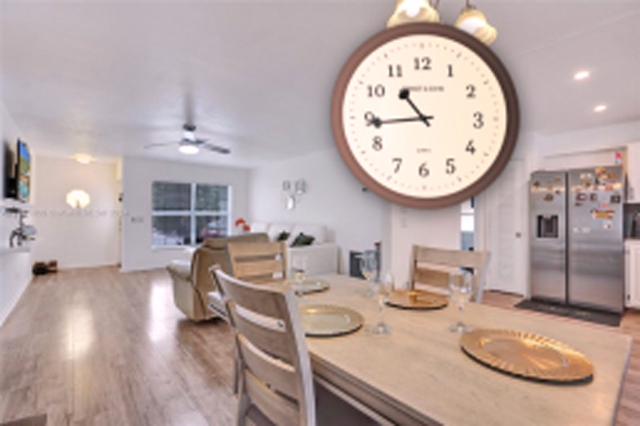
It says 10:44
